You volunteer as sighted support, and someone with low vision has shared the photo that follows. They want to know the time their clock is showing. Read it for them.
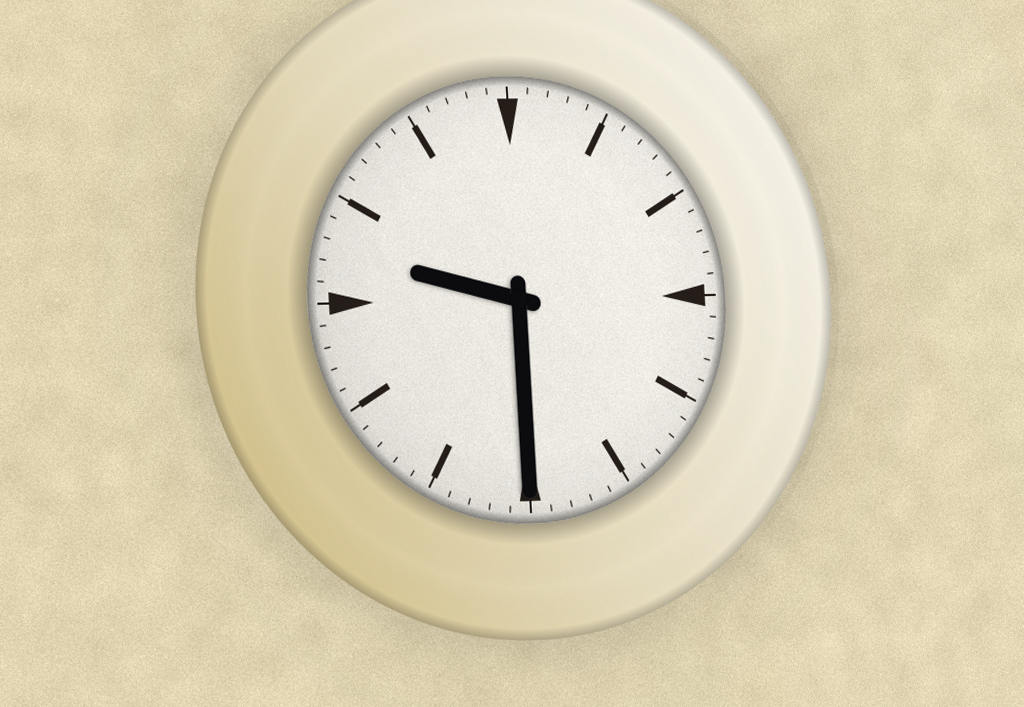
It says 9:30
